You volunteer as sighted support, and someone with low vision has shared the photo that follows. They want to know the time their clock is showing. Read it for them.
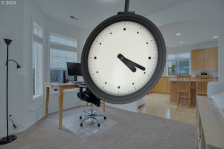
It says 4:19
